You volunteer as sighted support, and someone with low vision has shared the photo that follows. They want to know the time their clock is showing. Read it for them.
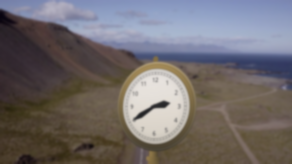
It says 2:40
